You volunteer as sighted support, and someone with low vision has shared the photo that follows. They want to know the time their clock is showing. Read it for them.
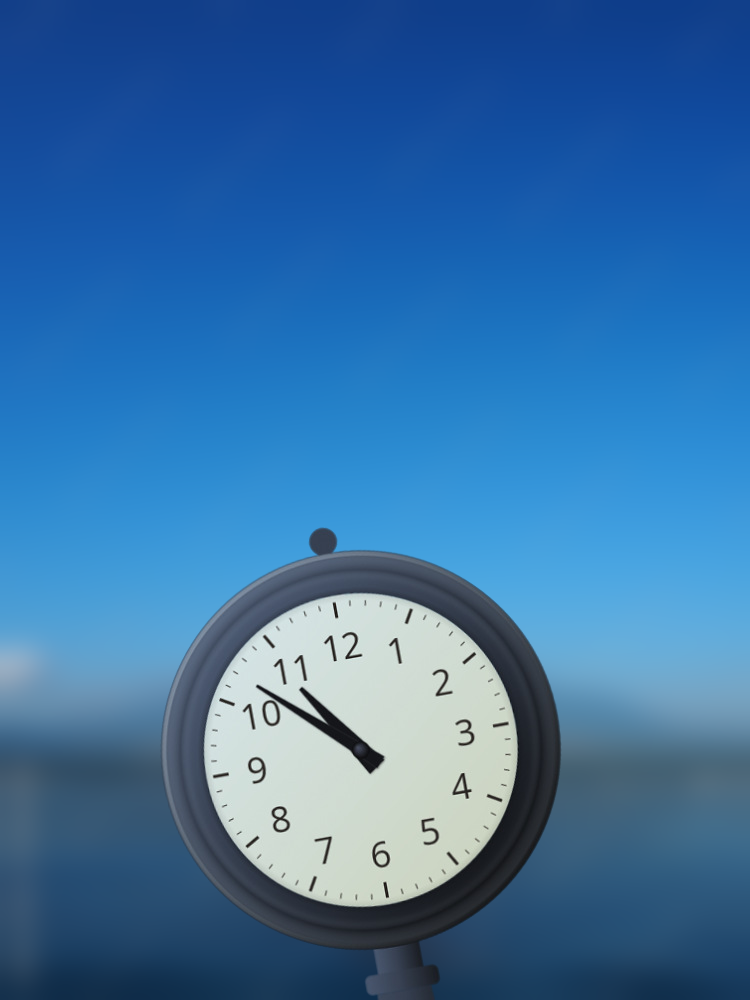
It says 10:52
